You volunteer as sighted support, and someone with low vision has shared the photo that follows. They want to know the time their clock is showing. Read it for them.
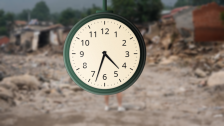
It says 4:33
